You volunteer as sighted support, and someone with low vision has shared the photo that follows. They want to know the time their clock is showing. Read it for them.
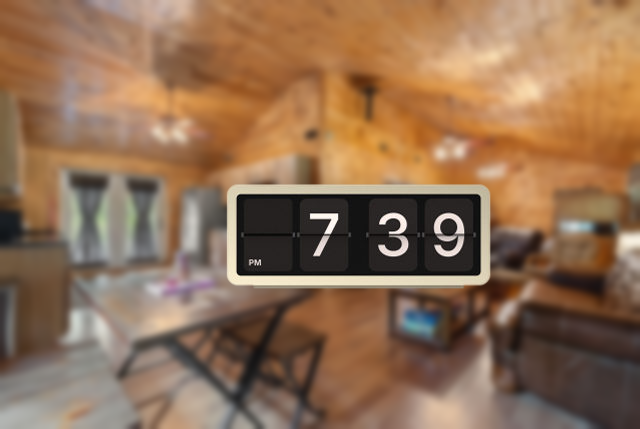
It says 7:39
